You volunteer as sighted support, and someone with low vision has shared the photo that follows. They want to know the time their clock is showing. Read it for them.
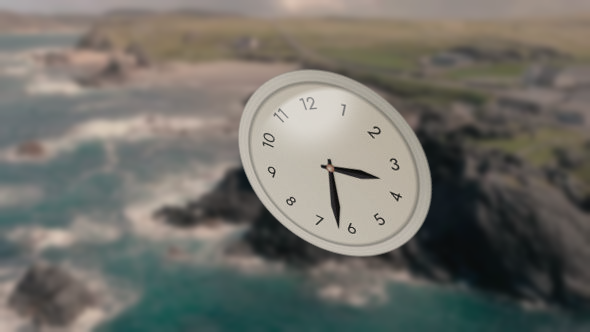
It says 3:32
